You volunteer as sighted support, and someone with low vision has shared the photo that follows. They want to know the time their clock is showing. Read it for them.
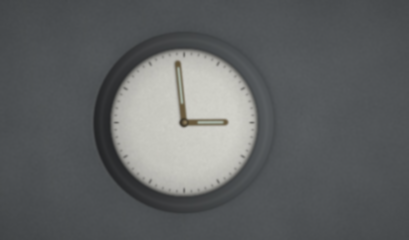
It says 2:59
